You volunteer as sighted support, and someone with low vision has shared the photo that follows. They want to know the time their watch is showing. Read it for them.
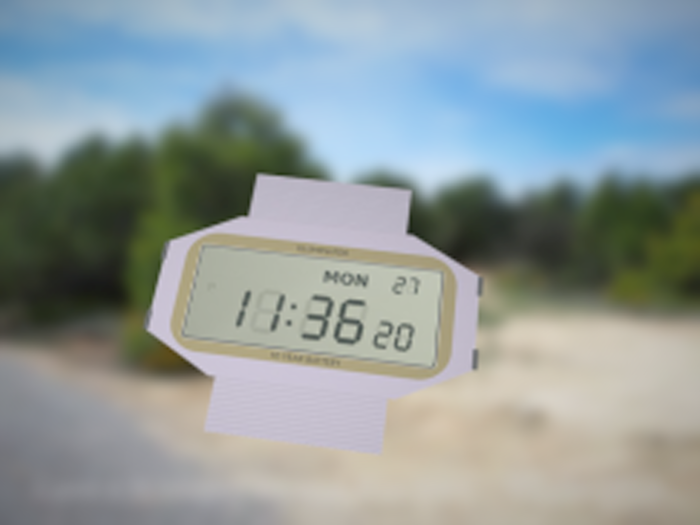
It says 11:36:20
